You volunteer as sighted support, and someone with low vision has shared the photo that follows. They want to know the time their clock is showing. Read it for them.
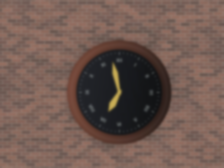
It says 6:58
